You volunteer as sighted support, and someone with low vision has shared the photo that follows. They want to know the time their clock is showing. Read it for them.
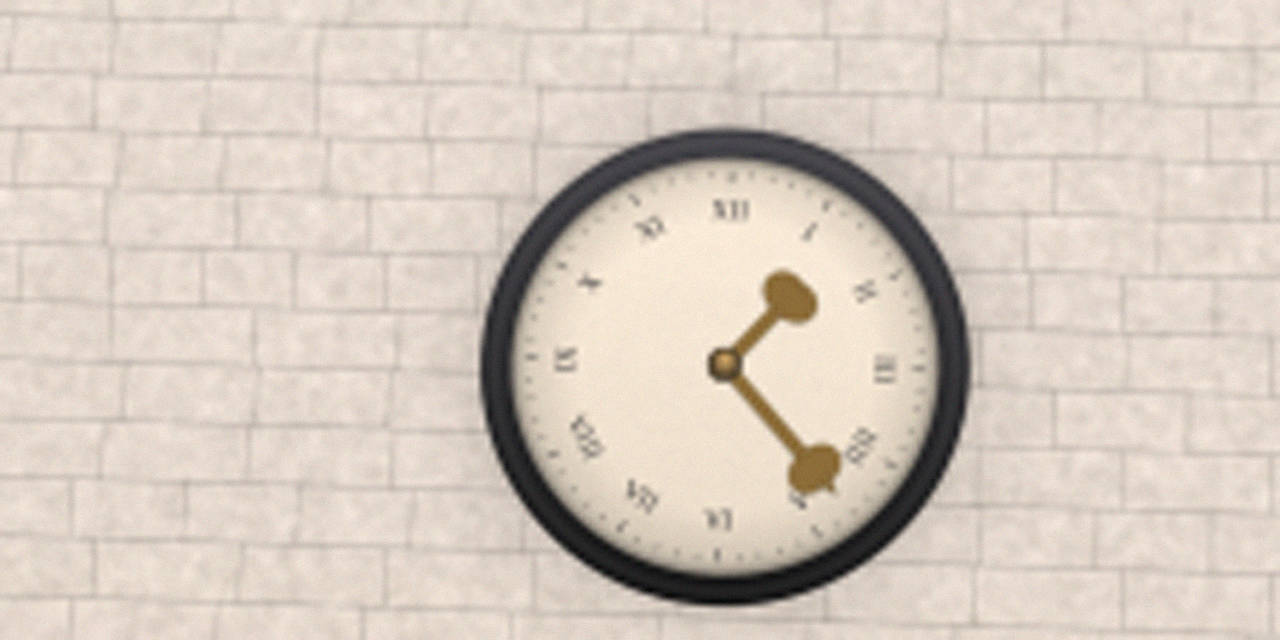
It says 1:23
